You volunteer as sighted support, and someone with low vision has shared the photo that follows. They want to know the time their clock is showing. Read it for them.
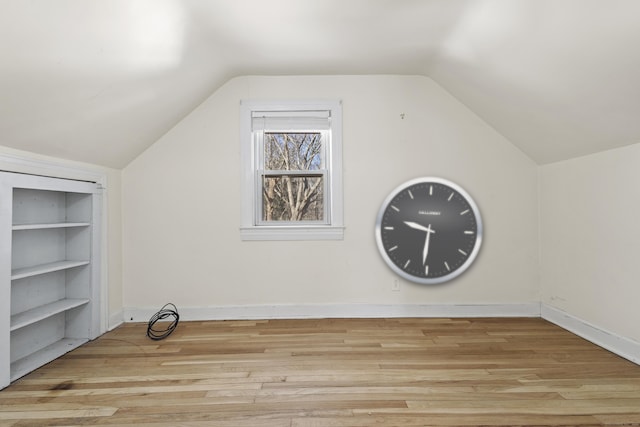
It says 9:31
